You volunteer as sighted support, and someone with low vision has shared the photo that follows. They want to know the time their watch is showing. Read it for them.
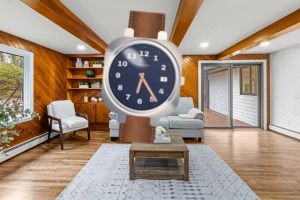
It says 6:24
